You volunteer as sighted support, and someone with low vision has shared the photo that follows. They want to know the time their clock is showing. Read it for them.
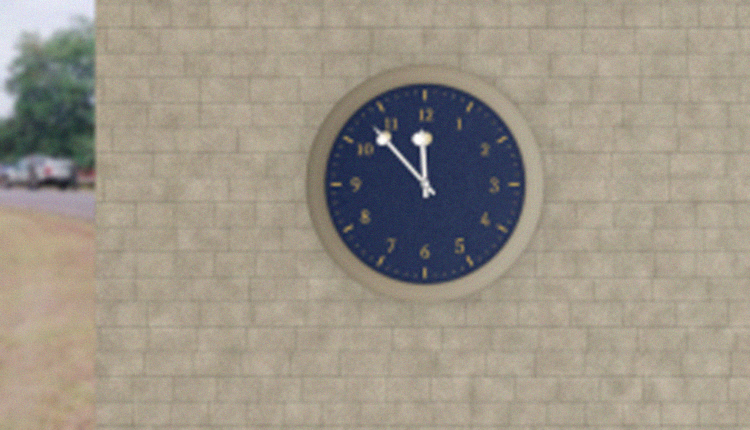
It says 11:53
